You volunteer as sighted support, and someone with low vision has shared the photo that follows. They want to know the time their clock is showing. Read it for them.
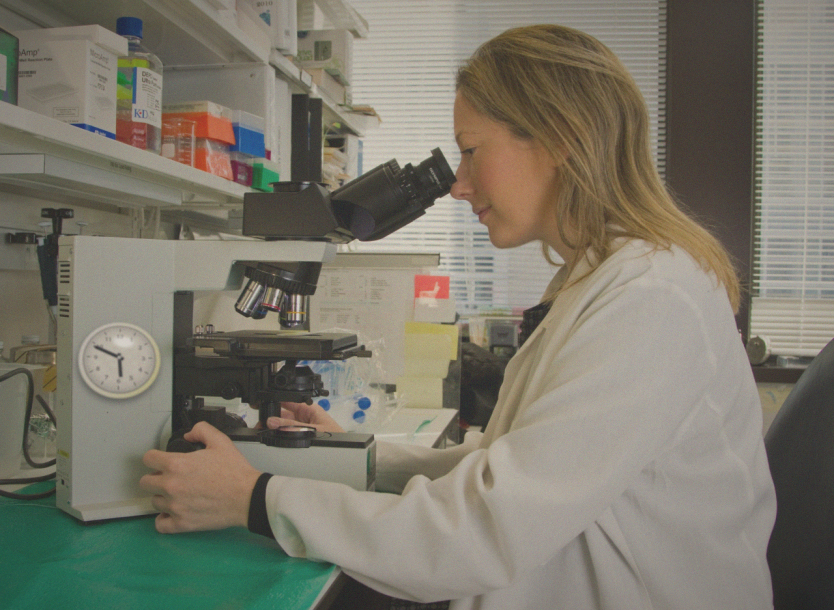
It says 5:49
